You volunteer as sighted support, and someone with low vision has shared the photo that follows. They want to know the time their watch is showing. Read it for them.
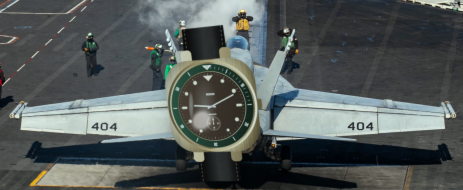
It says 9:11
